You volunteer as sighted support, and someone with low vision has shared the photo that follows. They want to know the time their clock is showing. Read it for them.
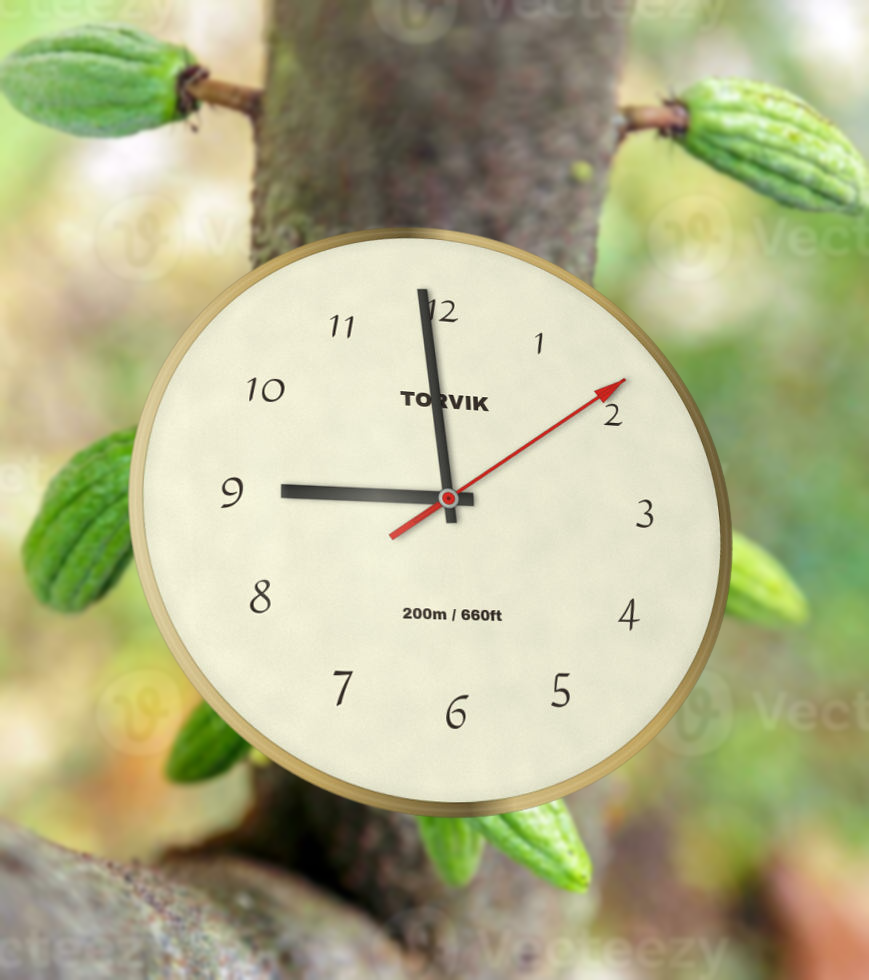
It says 8:59:09
